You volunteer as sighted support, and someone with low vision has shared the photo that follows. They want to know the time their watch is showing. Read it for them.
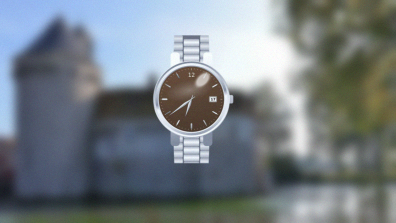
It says 6:39
